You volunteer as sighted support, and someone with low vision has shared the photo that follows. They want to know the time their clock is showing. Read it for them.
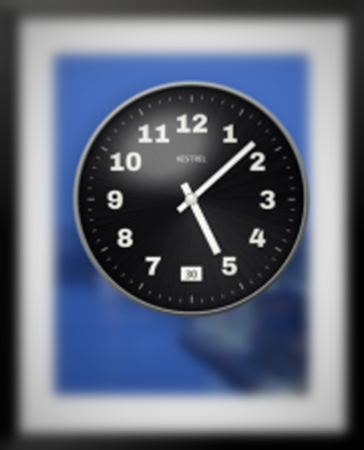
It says 5:08
